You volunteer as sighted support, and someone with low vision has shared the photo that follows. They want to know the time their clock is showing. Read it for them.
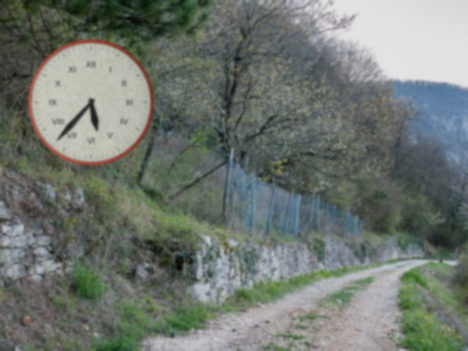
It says 5:37
